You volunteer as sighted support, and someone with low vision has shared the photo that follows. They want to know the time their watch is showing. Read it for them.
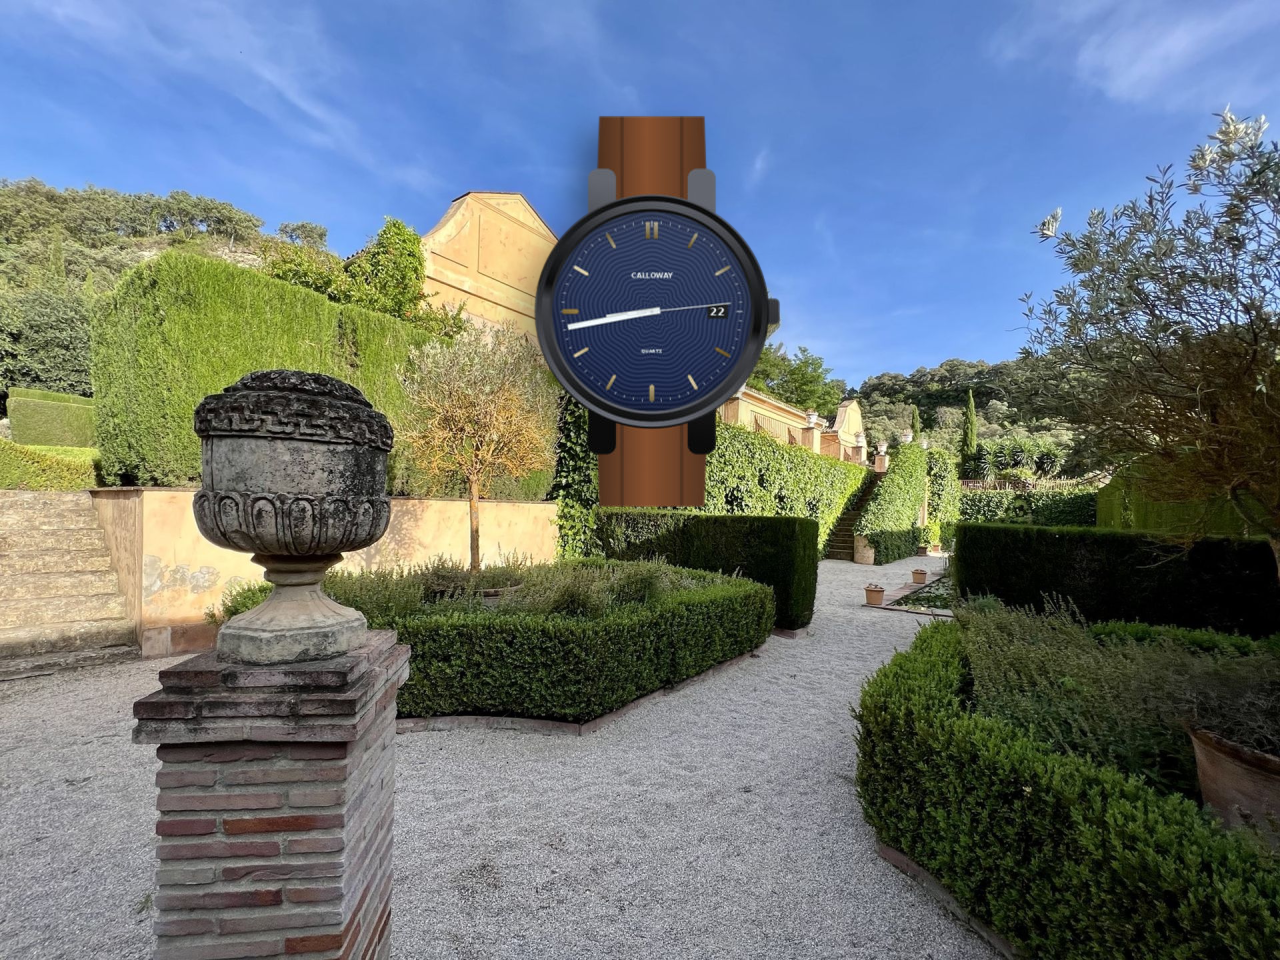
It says 8:43:14
